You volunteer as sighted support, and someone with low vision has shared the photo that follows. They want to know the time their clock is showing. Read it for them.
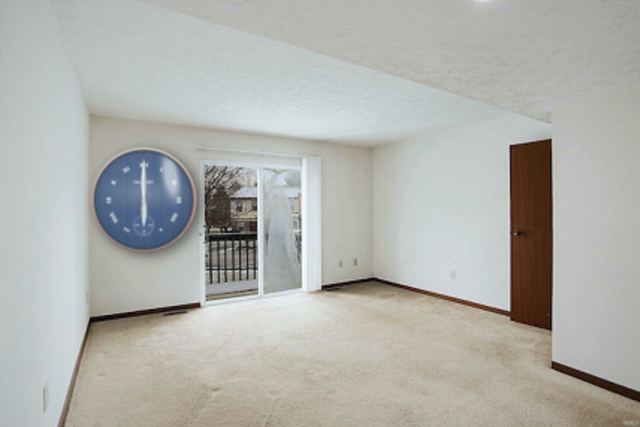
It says 6:00
